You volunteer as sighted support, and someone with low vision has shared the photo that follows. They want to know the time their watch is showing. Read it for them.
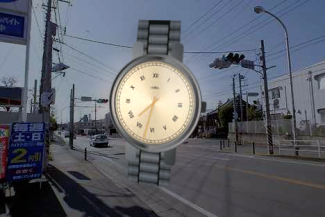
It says 7:32
